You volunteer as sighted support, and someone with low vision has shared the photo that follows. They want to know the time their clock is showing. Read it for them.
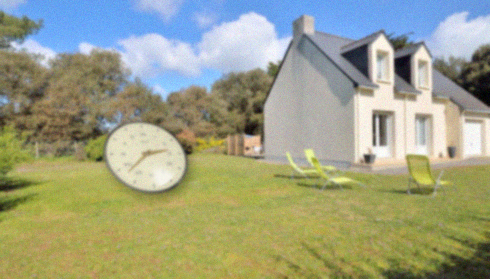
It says 2:38
